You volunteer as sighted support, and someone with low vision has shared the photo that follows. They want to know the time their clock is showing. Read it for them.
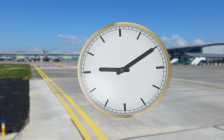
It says 9:10
